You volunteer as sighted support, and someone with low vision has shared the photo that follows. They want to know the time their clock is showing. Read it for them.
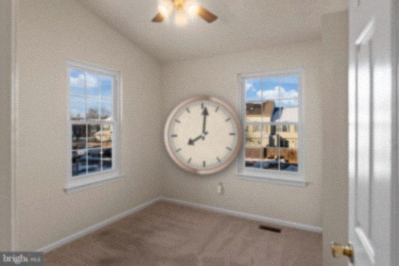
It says 8:01
